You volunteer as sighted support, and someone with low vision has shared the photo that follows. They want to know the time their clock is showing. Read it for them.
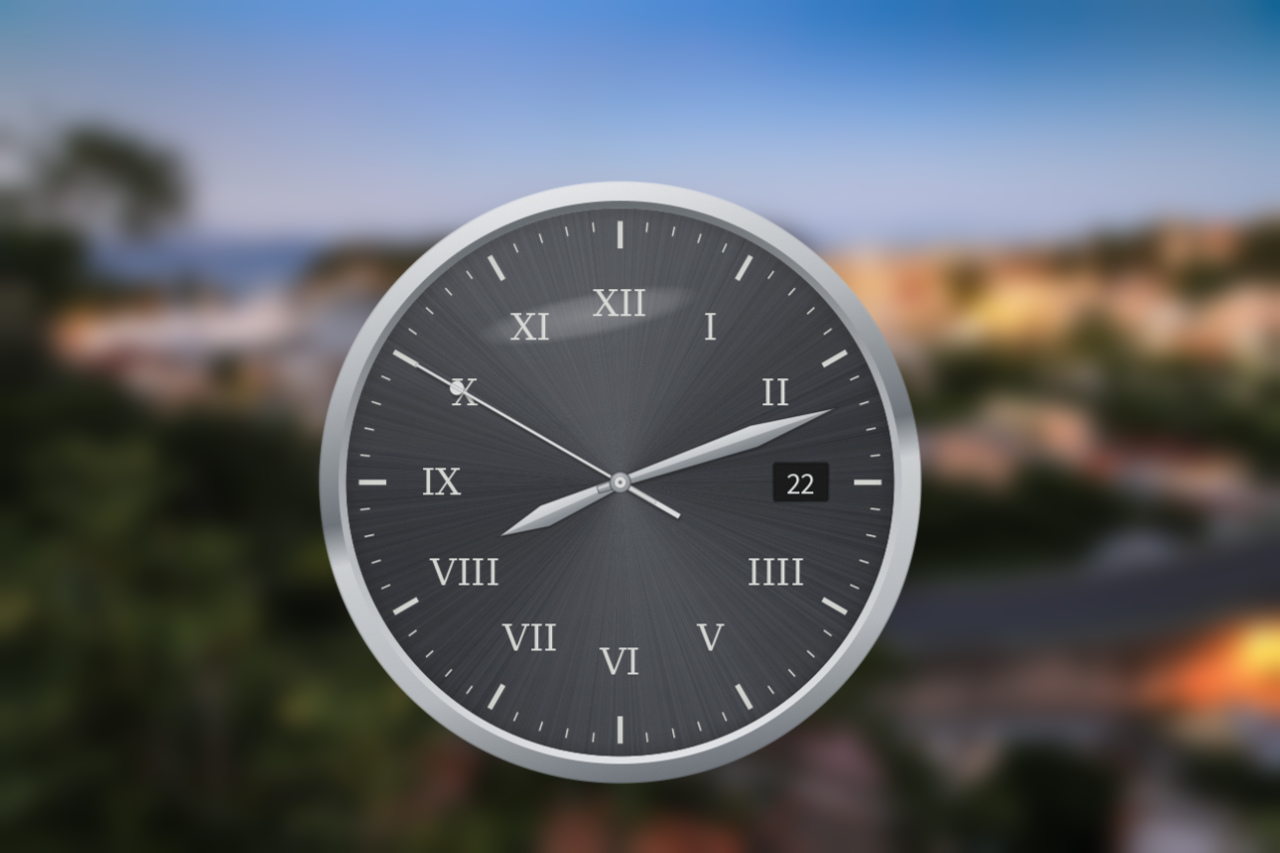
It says 8:11:50
